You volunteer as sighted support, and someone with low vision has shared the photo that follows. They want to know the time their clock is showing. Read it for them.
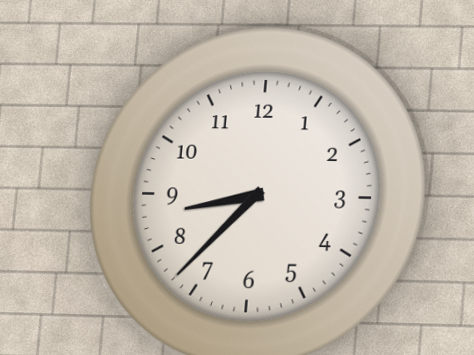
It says 8:37
